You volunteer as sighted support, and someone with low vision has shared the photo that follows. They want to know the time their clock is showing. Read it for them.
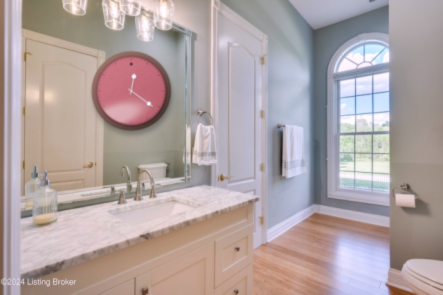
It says 12:21
